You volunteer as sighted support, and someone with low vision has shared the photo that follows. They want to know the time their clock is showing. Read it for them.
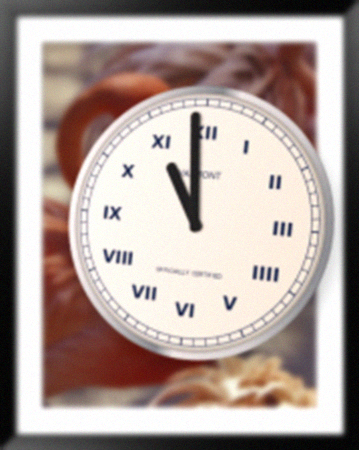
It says 10:59
